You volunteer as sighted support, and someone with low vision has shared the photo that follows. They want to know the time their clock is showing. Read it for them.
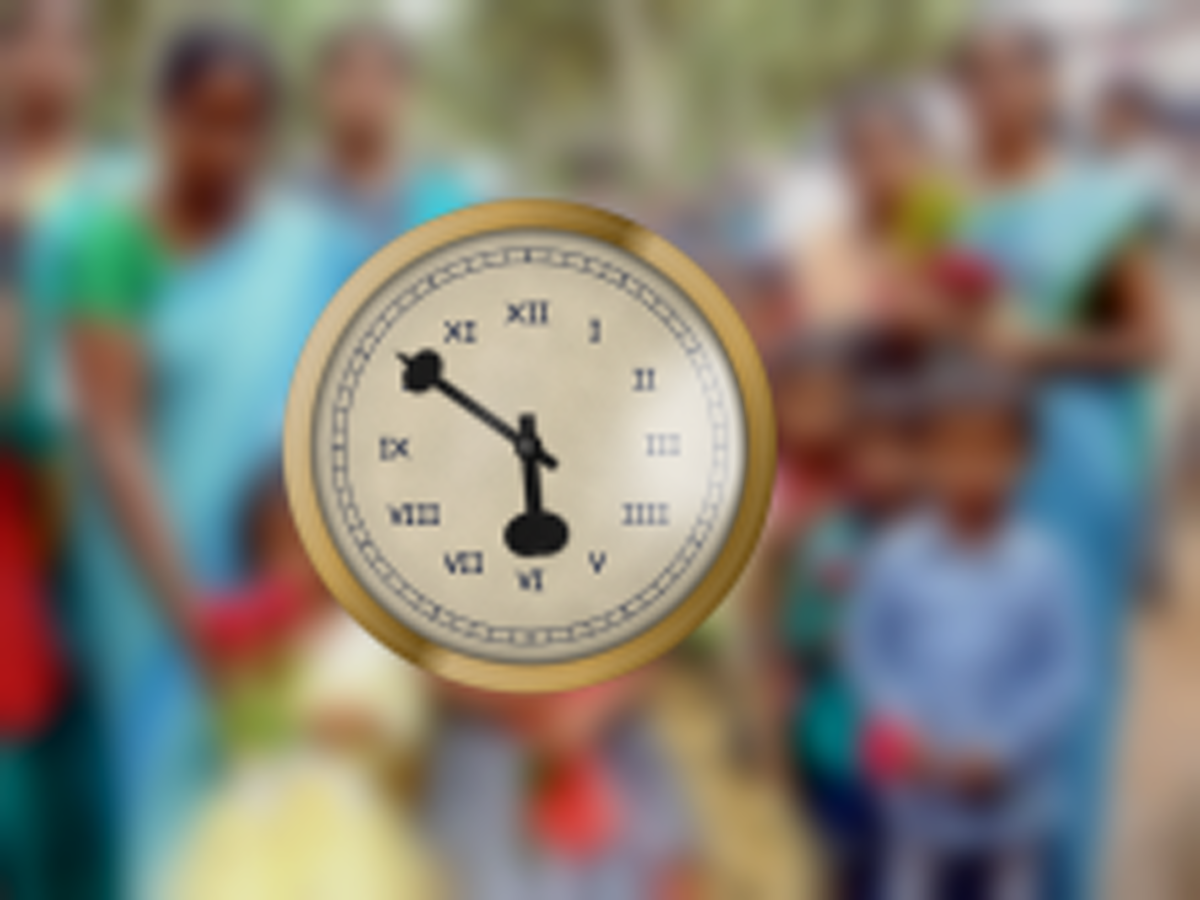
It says 5:51
